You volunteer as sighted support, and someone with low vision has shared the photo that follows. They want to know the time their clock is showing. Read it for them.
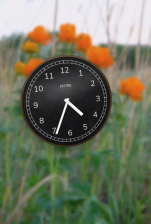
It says 4:34
